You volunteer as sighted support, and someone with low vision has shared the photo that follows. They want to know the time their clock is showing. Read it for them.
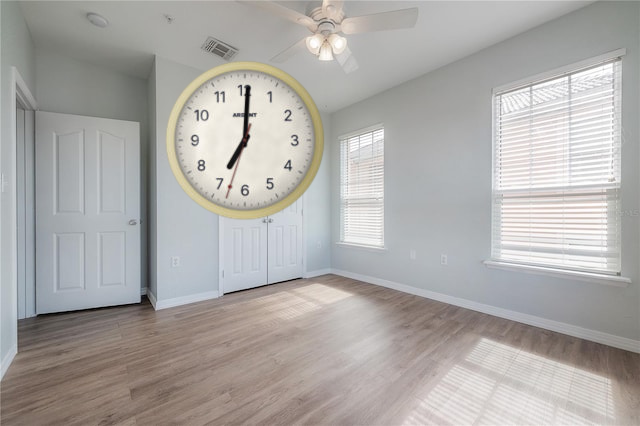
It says 7:00:33
